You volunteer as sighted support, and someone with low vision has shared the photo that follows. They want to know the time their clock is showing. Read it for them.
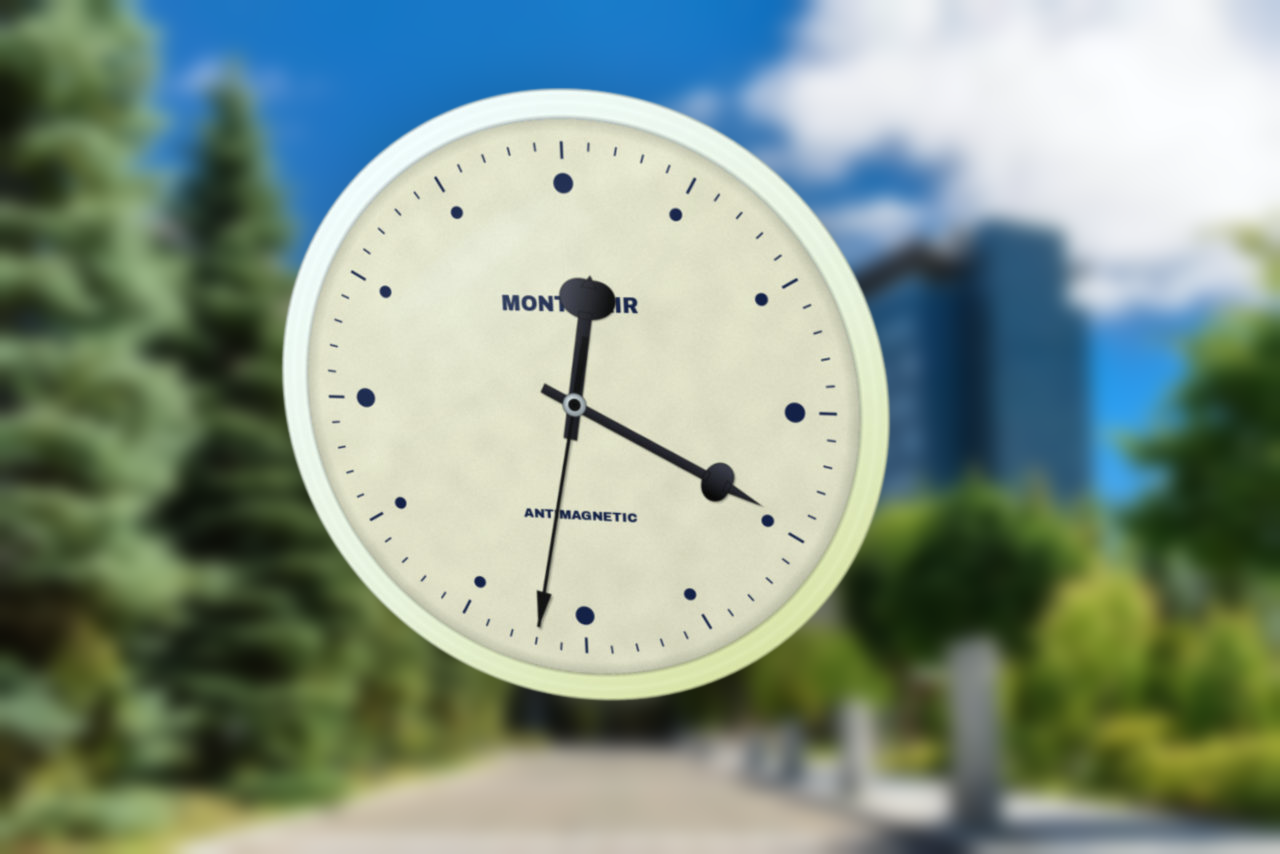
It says 12:19:32
